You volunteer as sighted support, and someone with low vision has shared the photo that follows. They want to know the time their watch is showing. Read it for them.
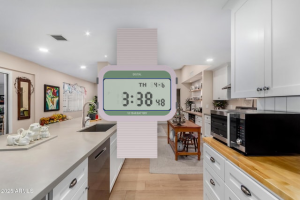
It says 3:38:48
